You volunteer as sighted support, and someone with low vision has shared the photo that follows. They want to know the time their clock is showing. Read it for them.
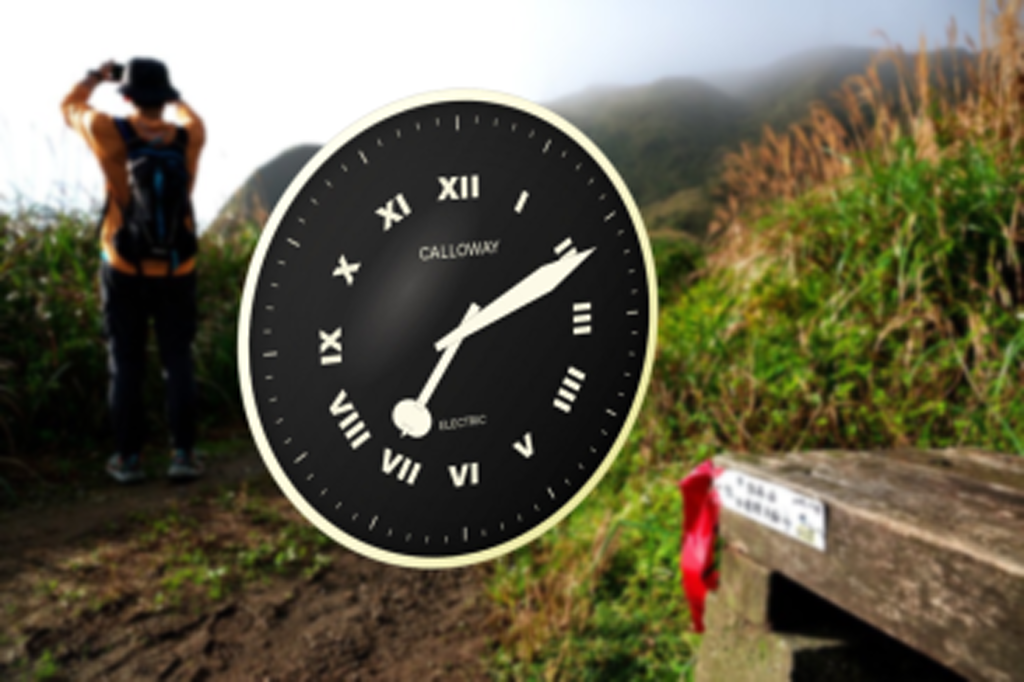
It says 7:11
